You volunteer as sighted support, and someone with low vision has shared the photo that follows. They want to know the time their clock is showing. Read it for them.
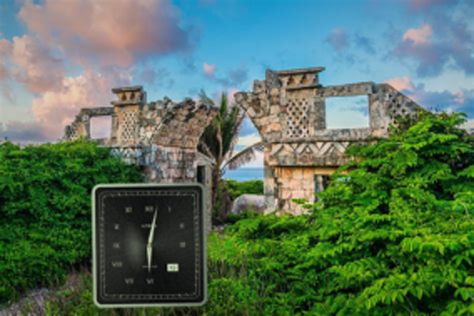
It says 6:02
